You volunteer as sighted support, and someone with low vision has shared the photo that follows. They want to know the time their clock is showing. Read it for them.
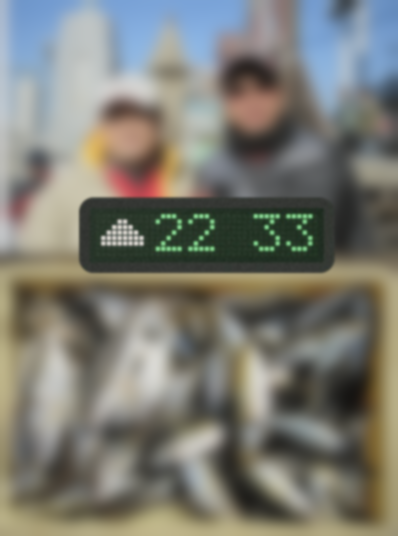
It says 22:33
